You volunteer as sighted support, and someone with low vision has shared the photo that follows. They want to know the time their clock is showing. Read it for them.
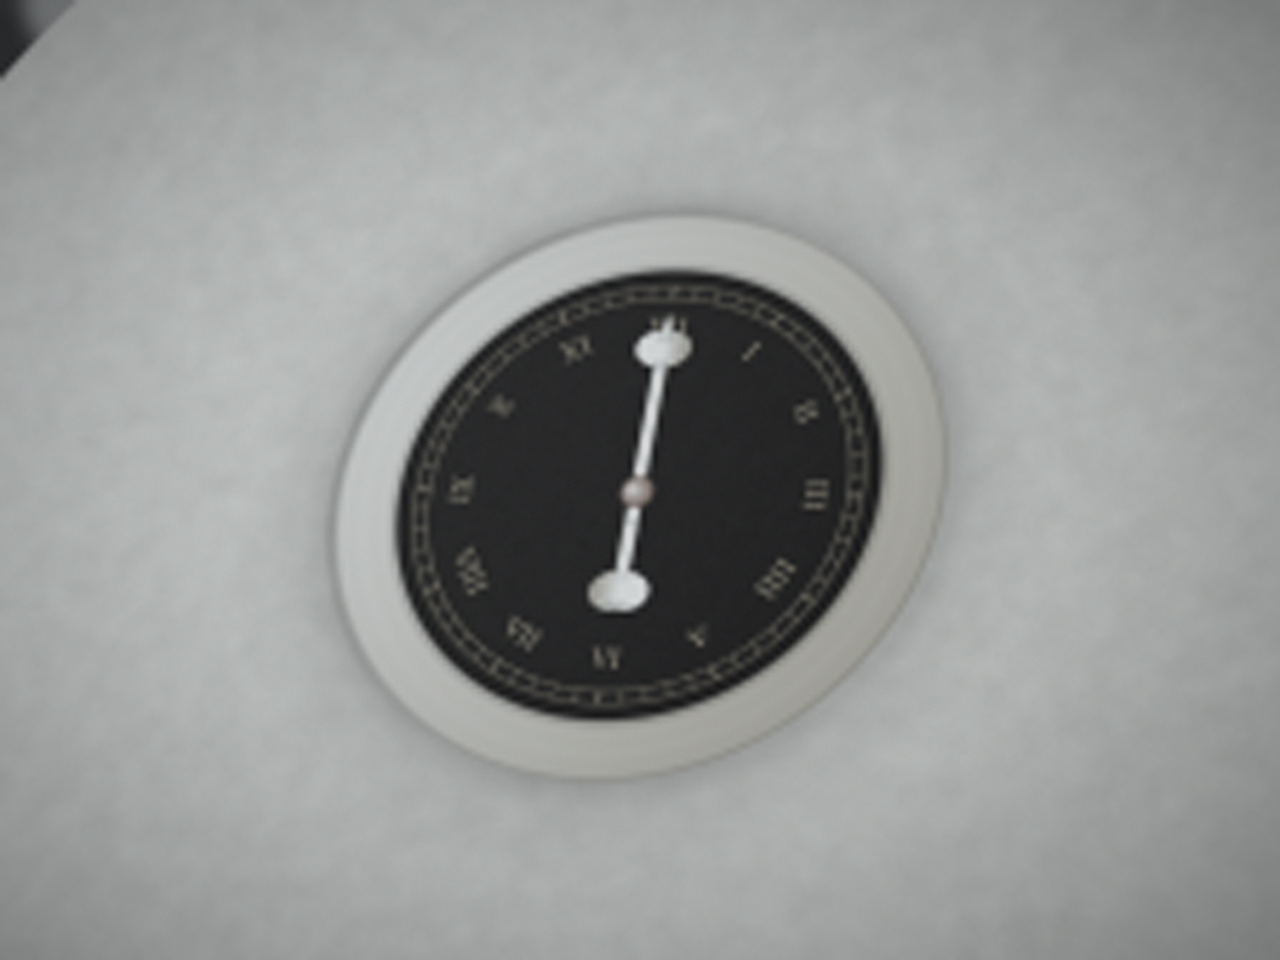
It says 6:00
